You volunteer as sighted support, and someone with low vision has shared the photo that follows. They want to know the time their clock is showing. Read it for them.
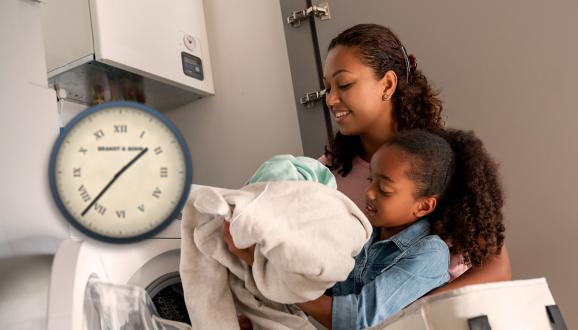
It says 1:37
